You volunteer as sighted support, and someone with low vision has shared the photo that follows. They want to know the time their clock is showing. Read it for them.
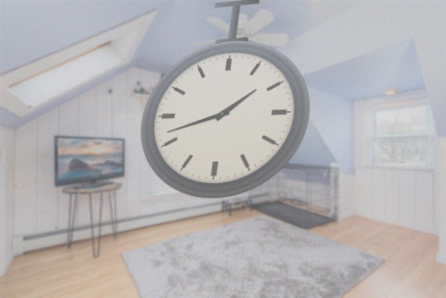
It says 1:42
